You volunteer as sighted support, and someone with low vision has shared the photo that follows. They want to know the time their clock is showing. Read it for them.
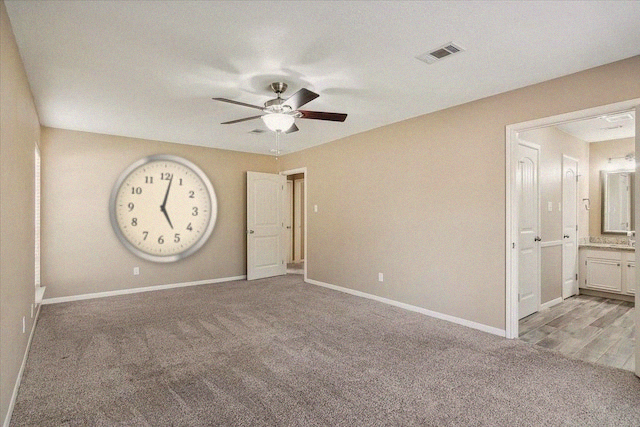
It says 5:02
